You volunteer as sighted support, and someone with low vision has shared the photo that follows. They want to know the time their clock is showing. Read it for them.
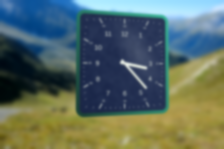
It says 3:23
